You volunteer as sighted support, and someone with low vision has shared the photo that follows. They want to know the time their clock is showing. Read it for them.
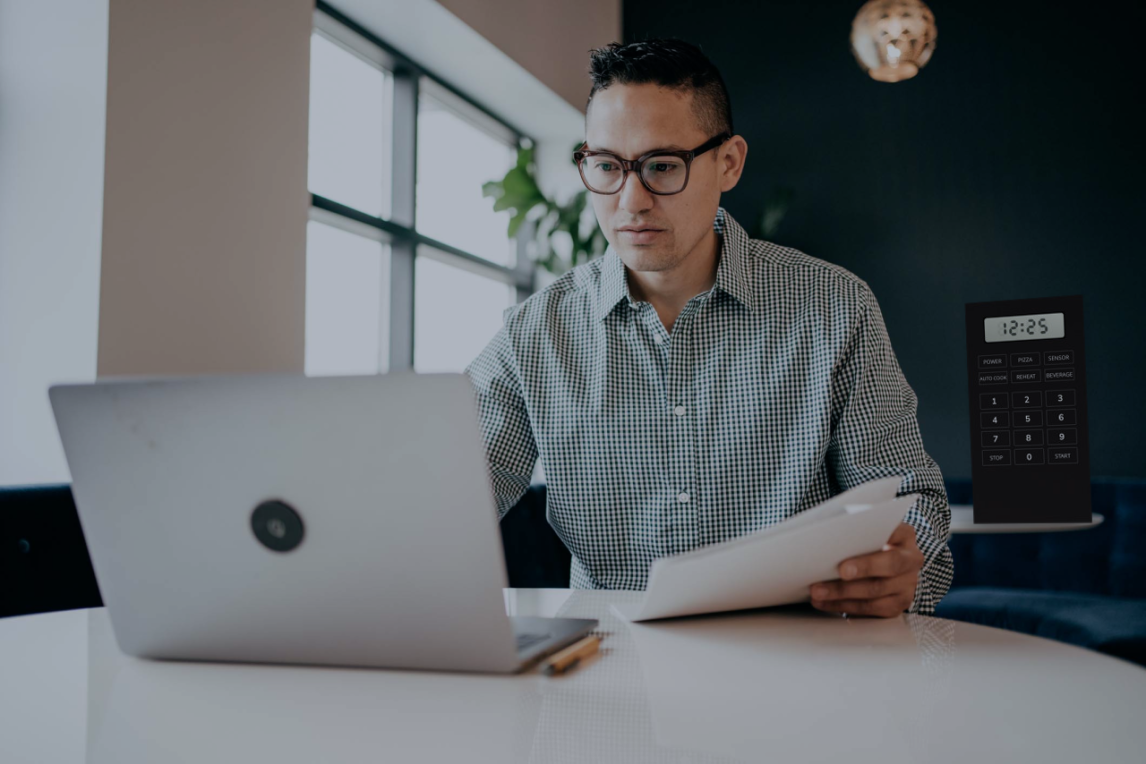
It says 12:25
